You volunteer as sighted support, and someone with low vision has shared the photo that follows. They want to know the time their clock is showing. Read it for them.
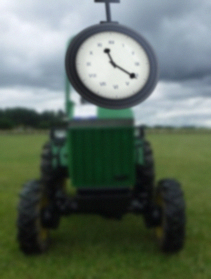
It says 11:21
